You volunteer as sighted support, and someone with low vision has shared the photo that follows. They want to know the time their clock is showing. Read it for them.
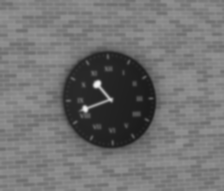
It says 10:42
